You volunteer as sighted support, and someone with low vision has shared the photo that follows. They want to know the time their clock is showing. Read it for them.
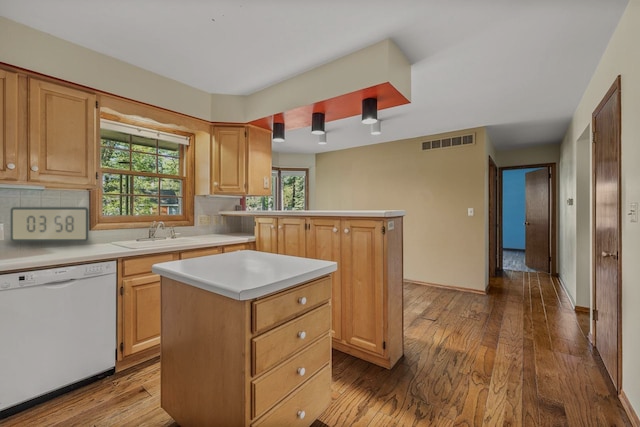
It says 3:58
